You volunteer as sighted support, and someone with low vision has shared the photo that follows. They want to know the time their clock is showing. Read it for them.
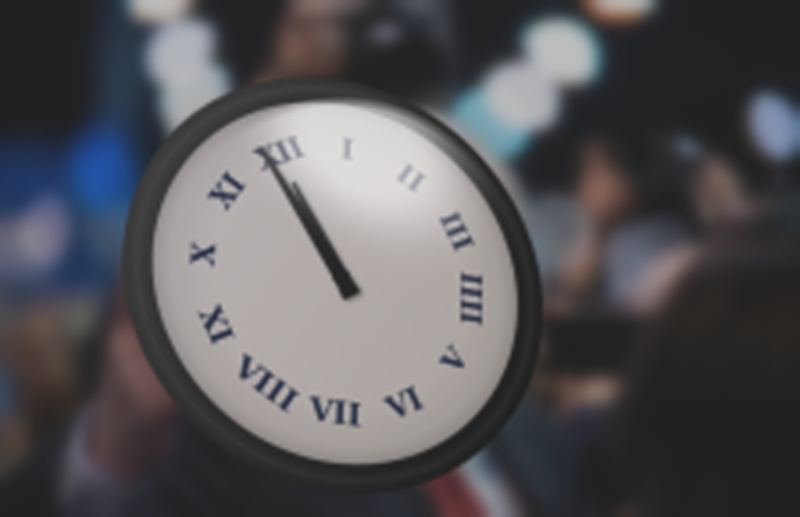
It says 11:59
